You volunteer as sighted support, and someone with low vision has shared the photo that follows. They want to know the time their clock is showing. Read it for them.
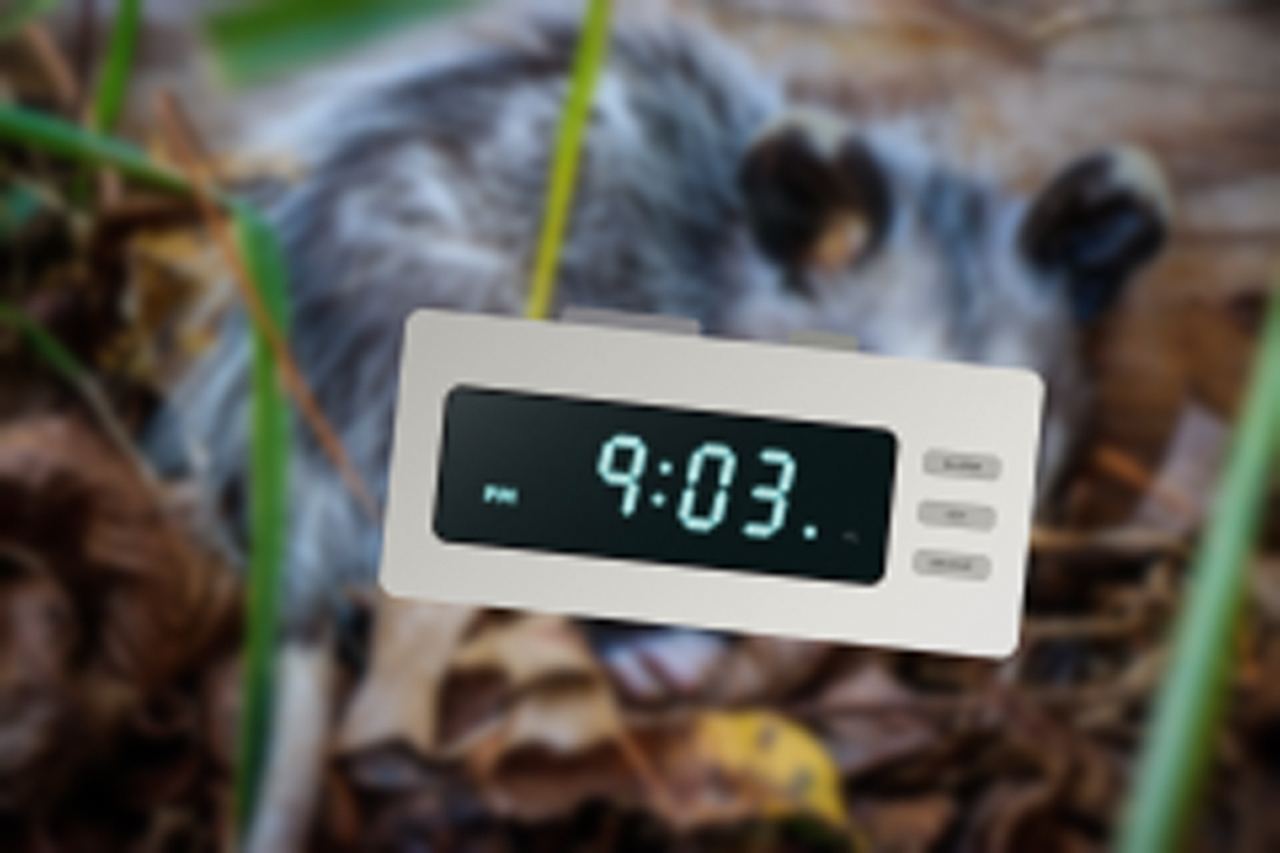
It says 9:03
